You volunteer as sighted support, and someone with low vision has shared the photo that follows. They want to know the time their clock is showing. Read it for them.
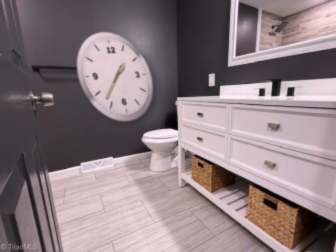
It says 1:37
